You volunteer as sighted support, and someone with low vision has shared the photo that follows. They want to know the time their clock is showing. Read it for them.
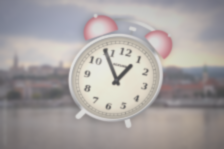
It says 12:54
